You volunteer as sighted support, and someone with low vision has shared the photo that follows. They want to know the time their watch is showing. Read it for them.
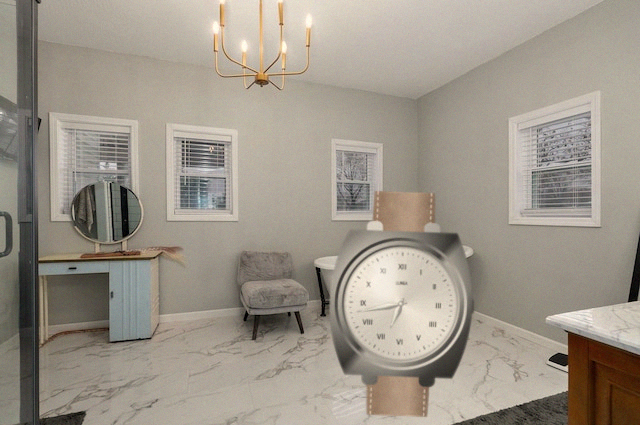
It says 6:43
